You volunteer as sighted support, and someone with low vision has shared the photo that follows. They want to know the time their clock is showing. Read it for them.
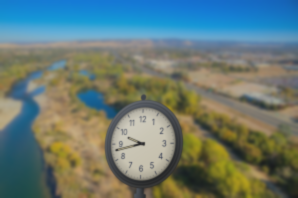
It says 9:43
